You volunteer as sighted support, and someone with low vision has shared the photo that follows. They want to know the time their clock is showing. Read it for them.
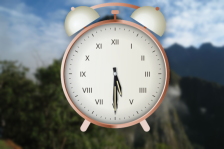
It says 5:30
